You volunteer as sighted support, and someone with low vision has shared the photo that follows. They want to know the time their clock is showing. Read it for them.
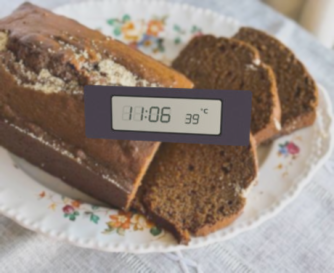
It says 11:06
